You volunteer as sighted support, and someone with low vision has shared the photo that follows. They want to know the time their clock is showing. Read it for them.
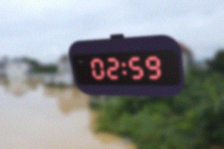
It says 2:59
